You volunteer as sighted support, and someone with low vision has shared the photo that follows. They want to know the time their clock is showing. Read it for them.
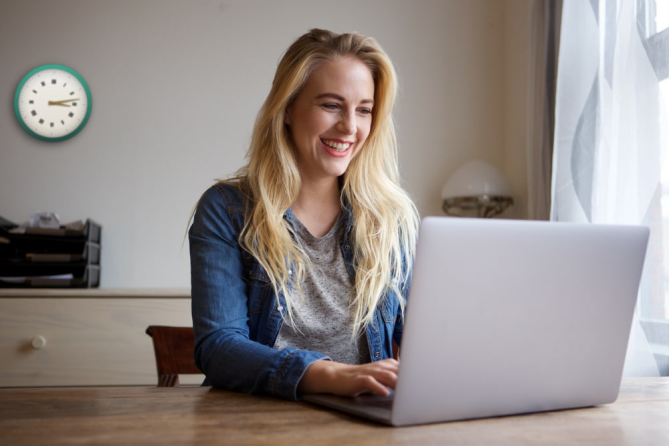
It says 3:13
